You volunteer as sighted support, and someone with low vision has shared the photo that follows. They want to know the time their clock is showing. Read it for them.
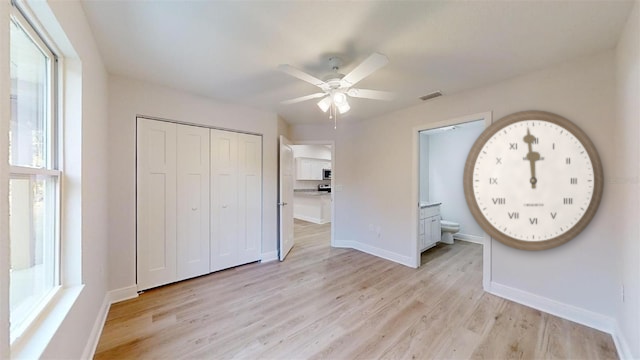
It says 11:59
